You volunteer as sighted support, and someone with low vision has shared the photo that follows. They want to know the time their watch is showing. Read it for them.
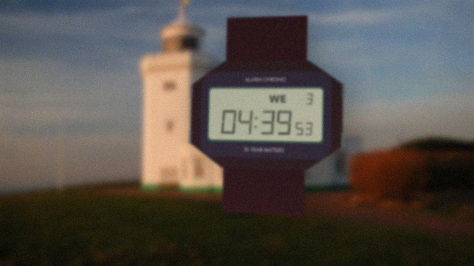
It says 4:39:53
